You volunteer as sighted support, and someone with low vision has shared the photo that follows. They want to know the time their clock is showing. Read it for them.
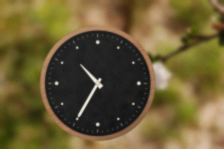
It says 10:35
